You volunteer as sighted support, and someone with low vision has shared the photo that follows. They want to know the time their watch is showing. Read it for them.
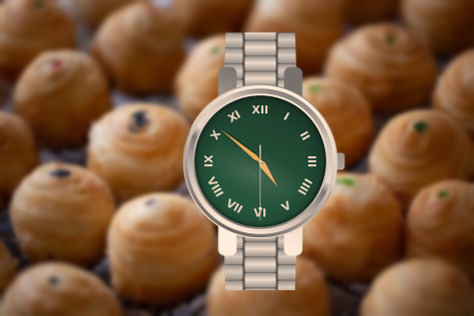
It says 4:51:30
